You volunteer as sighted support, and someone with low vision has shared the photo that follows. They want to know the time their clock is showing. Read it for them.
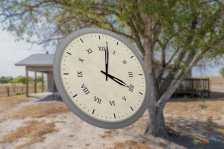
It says 4:02
